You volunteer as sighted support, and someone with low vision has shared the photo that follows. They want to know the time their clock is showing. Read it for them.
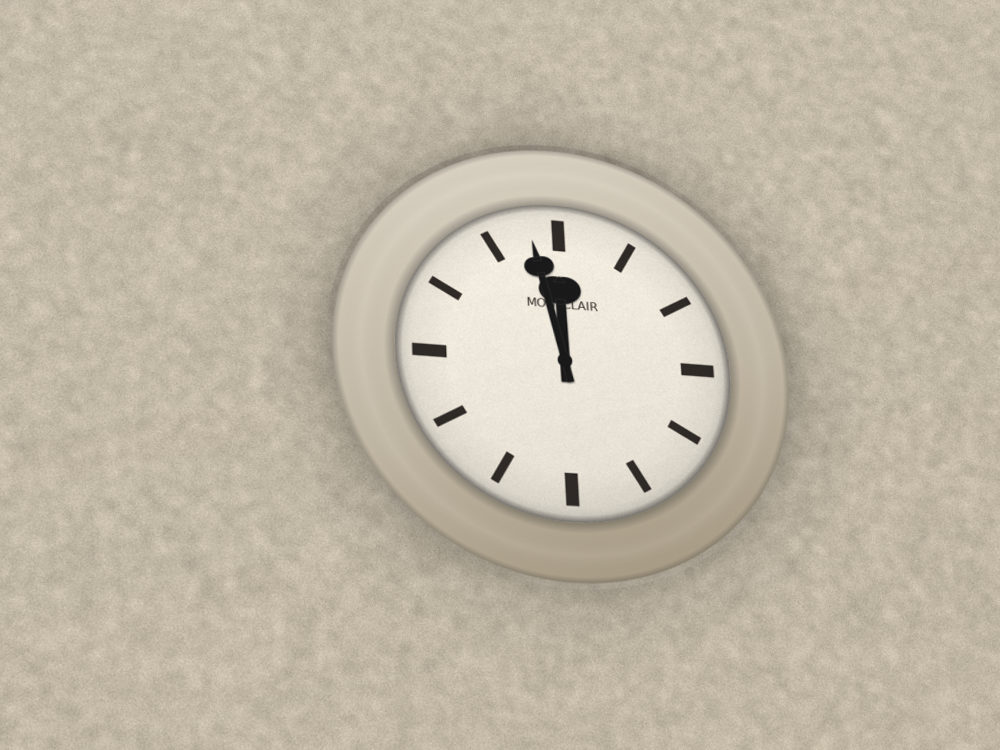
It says 11:58
